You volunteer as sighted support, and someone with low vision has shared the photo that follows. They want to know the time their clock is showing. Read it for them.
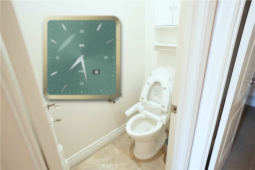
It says 7:28
